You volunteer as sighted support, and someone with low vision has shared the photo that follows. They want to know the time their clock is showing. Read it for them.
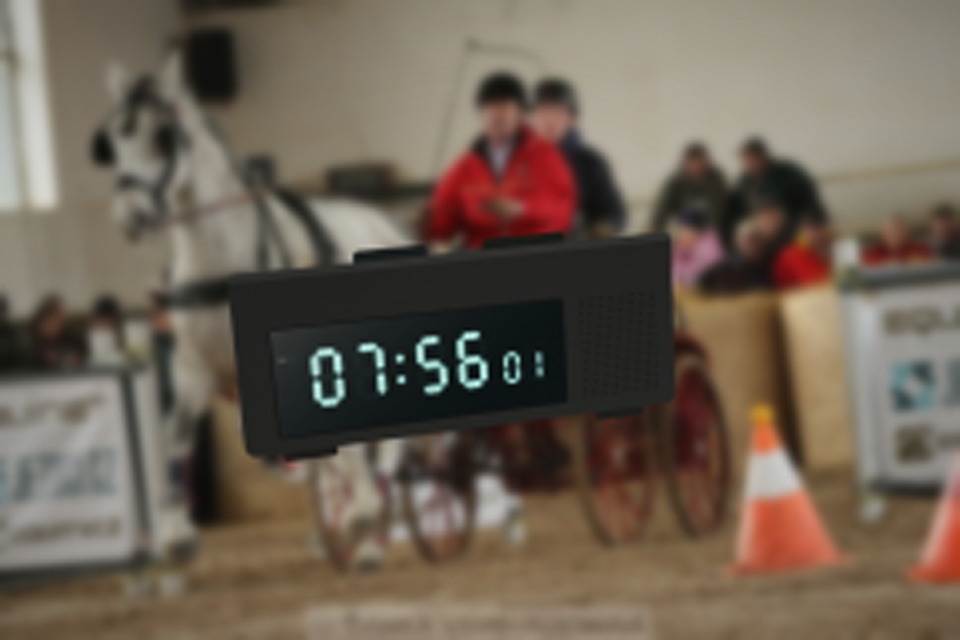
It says 7:56:01
